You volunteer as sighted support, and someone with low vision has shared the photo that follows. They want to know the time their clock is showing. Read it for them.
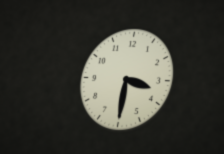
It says 3:30
